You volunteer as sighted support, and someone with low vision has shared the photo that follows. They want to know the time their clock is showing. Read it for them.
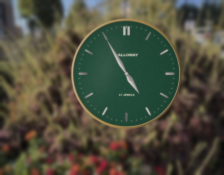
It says 4:55
